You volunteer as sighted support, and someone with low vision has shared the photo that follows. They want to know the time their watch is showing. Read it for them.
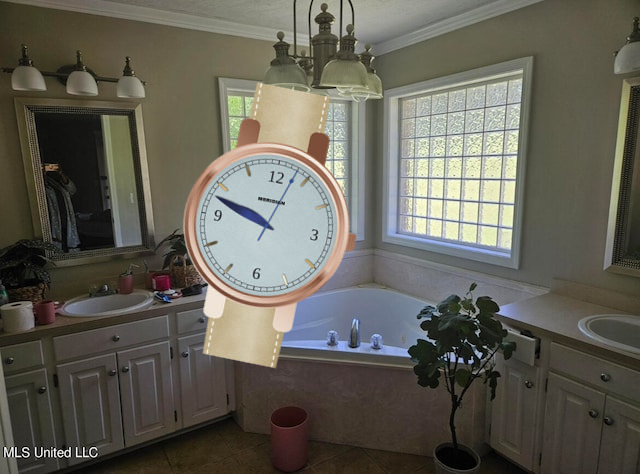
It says 9:48:03
